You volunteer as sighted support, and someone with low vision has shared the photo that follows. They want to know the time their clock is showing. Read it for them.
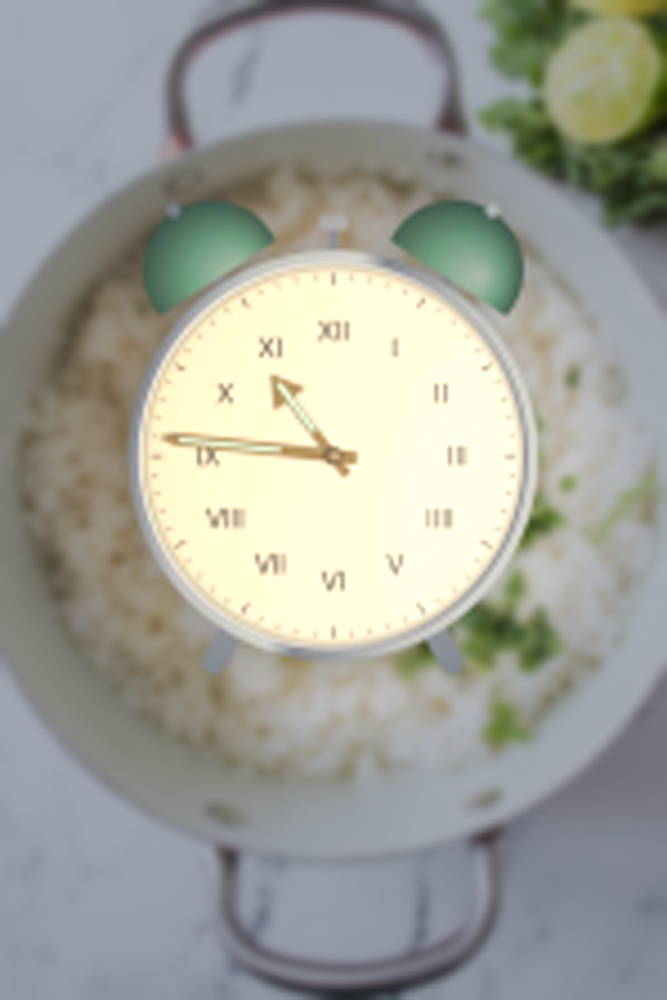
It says 10:46
